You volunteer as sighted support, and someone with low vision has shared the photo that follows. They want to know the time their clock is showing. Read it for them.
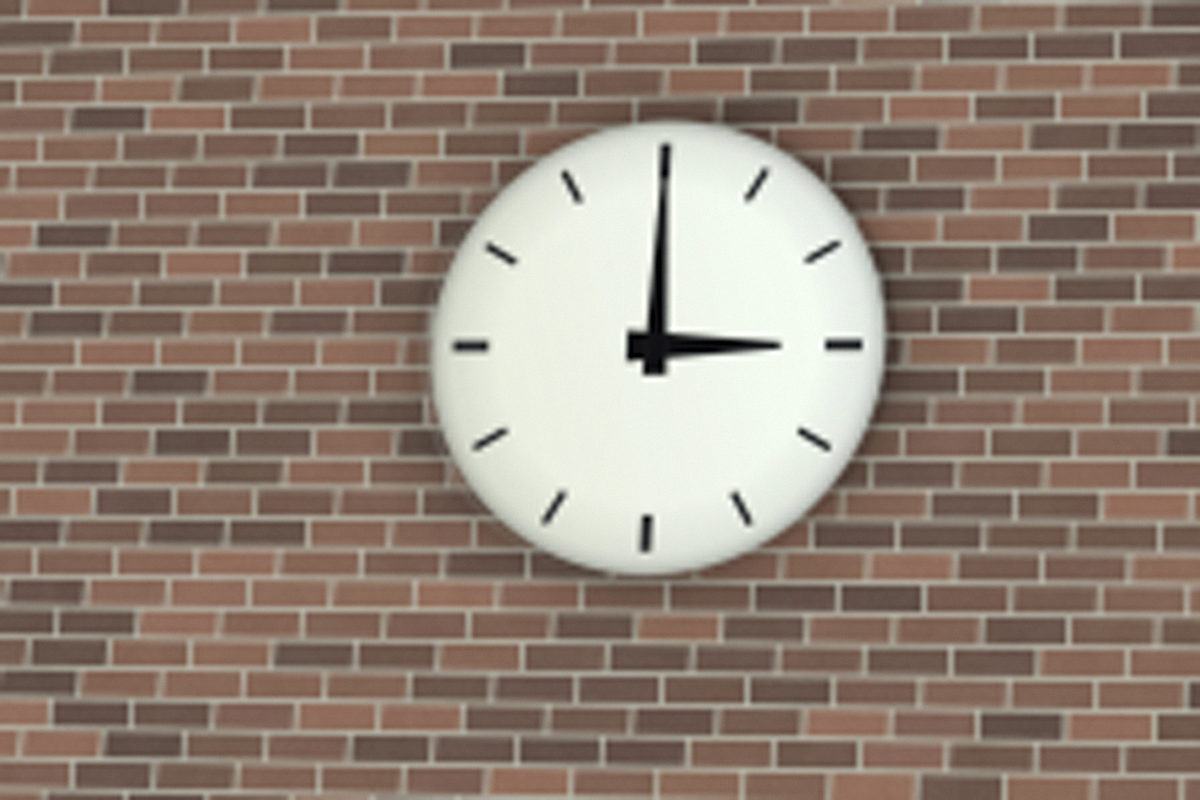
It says 3:00
